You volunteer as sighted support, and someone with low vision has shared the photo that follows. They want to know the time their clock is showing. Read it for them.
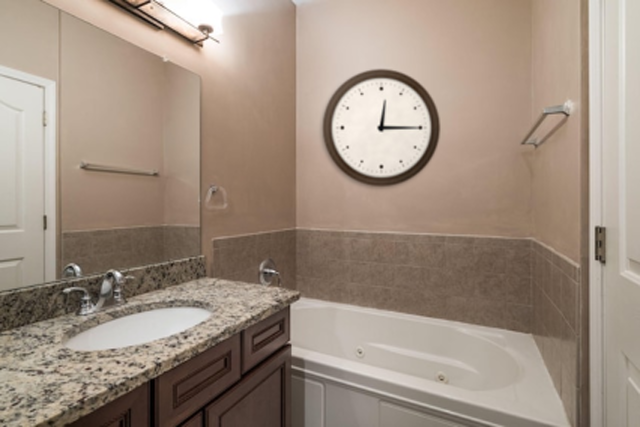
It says 12:15
